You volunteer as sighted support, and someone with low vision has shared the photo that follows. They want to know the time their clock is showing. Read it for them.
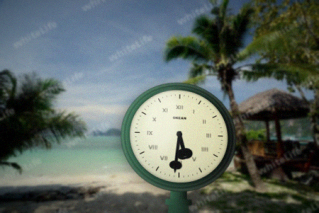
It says 5:31
